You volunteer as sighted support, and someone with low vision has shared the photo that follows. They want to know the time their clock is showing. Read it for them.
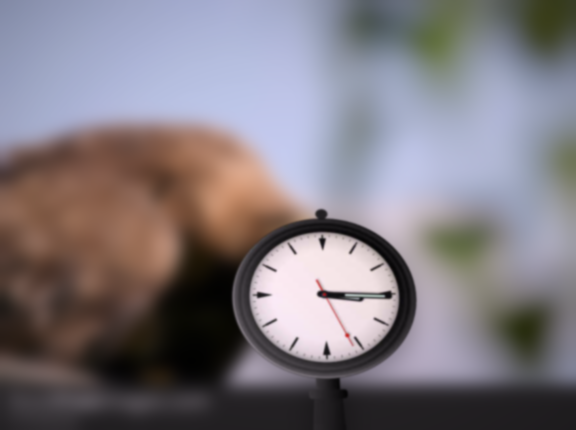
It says 3:15:26
